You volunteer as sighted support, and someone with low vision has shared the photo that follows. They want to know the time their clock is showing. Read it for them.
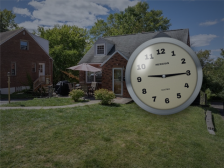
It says 9:15
